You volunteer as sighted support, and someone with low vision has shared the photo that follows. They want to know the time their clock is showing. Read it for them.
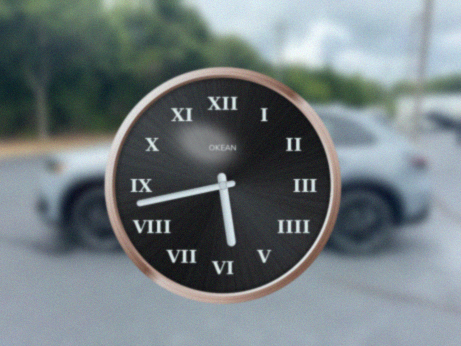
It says 5:43
